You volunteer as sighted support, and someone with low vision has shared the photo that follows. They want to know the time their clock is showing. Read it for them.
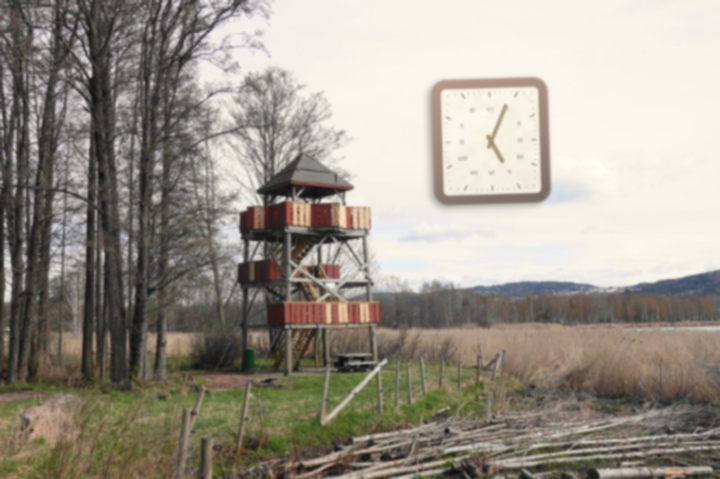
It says 5:04
